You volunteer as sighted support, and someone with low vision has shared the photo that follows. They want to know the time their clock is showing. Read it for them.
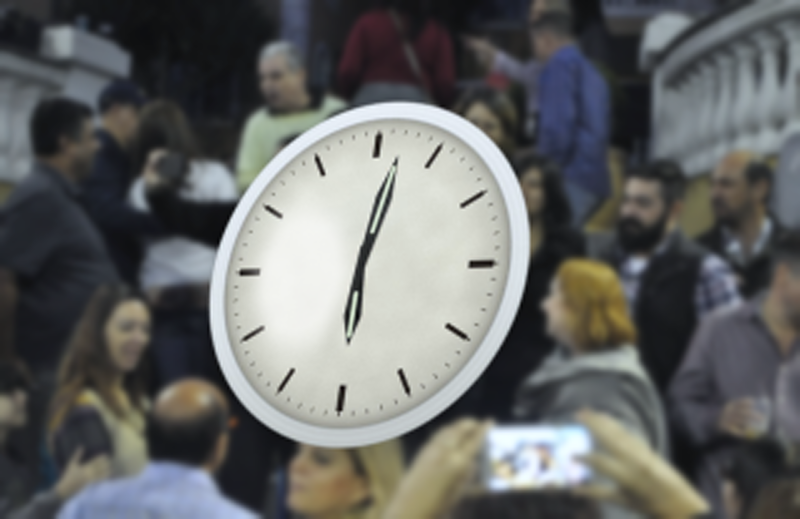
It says 6:02
